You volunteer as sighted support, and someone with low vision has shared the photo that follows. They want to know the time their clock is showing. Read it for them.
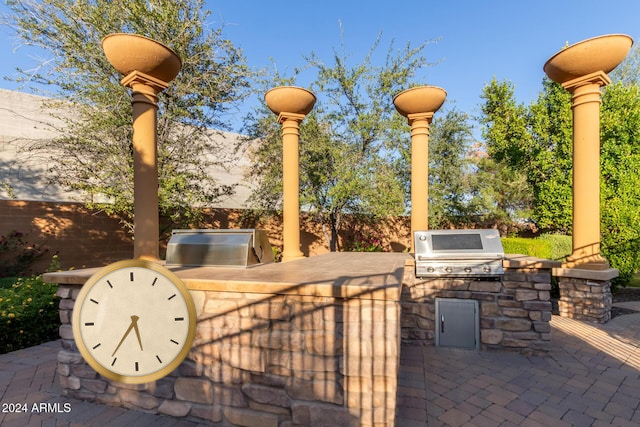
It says 5:36
